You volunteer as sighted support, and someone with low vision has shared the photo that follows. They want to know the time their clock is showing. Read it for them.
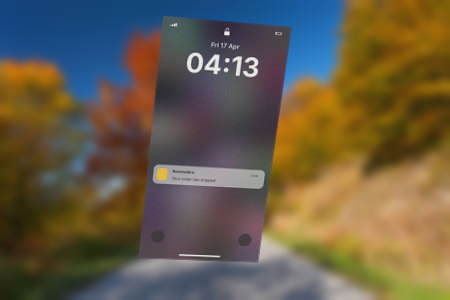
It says 4:13
